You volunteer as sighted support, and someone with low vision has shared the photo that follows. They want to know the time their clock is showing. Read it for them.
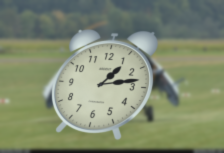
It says 1:13
